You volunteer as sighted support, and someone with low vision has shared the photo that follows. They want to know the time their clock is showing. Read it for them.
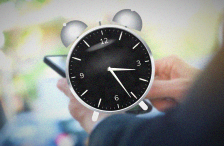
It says 3:26
